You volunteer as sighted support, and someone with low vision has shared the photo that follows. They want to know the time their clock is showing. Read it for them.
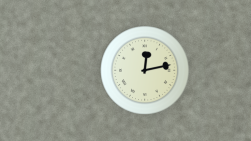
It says 12:13
